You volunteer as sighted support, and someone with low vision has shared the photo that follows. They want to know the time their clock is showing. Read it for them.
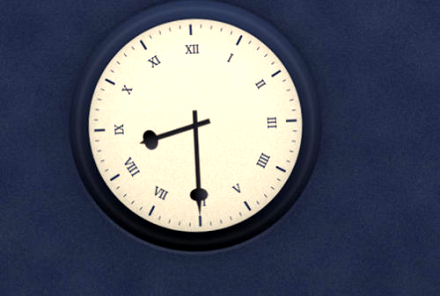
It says 8:30
